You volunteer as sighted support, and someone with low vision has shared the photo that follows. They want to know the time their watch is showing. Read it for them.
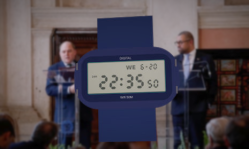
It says 22:35:50
